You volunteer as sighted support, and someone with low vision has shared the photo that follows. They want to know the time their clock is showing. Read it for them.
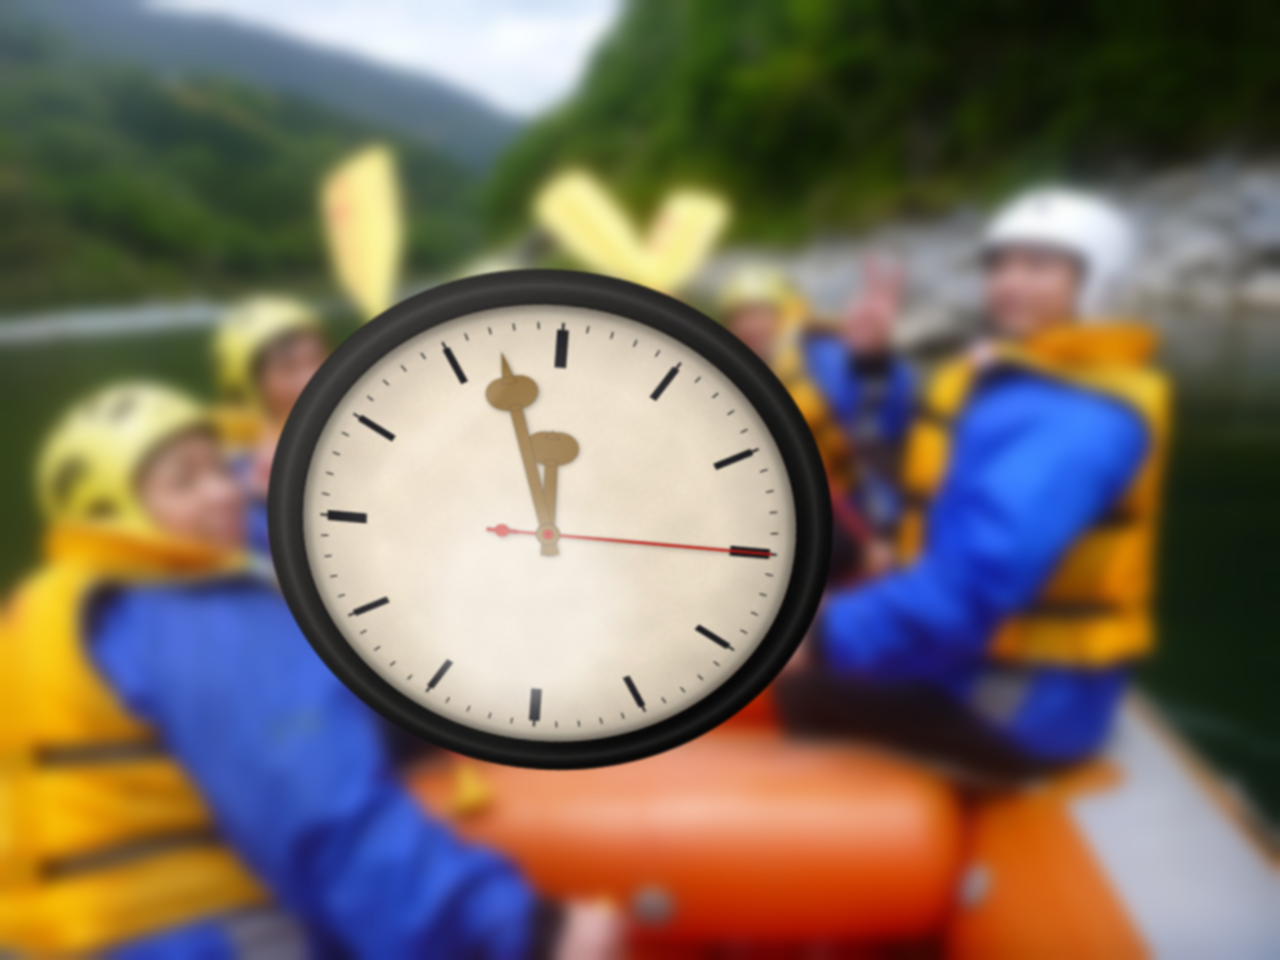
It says 11:57:15
